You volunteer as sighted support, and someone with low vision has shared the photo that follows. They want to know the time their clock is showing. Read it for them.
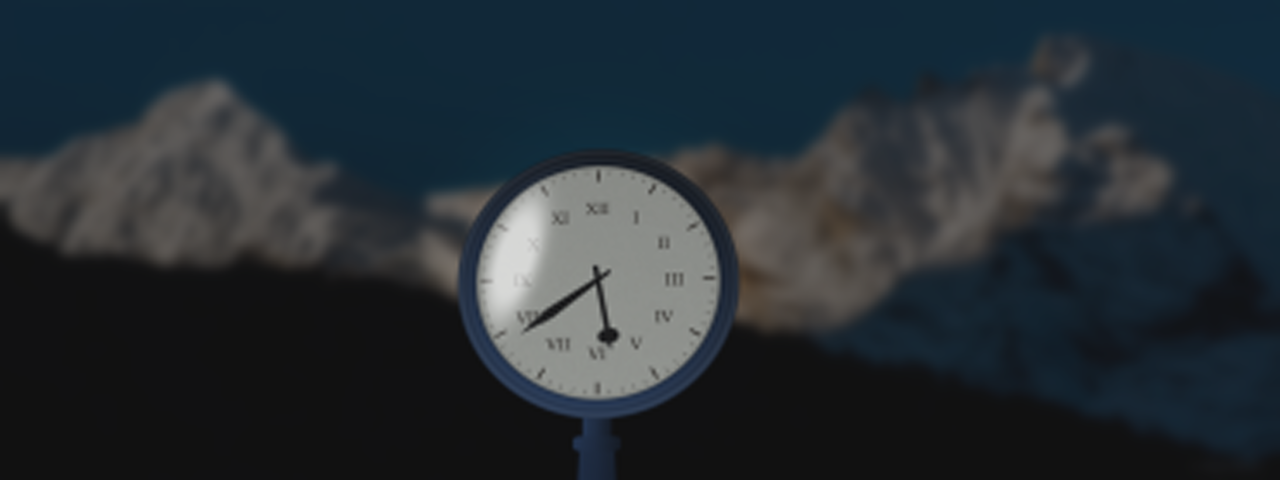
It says 5:39
